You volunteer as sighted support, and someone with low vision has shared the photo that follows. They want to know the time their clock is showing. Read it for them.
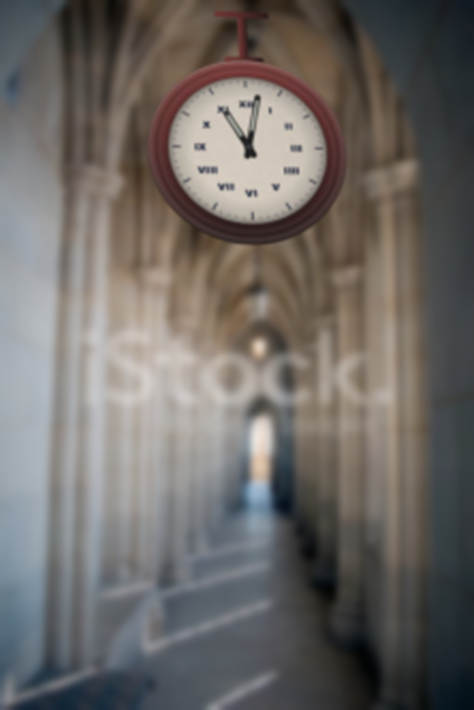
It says 11:02
